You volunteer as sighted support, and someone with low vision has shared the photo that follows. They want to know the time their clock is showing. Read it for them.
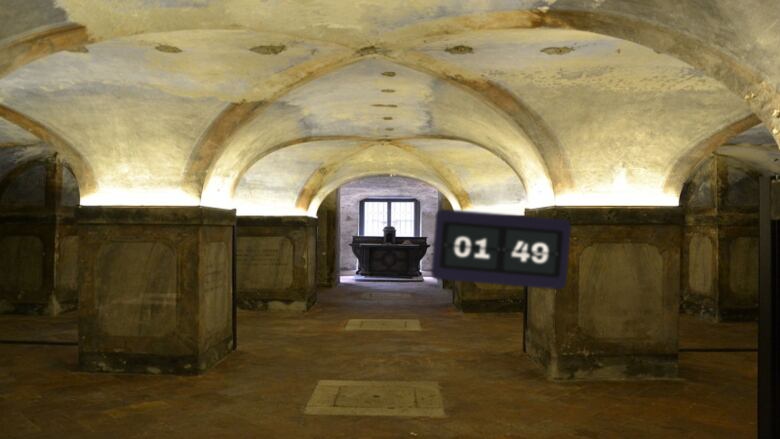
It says 1:49
